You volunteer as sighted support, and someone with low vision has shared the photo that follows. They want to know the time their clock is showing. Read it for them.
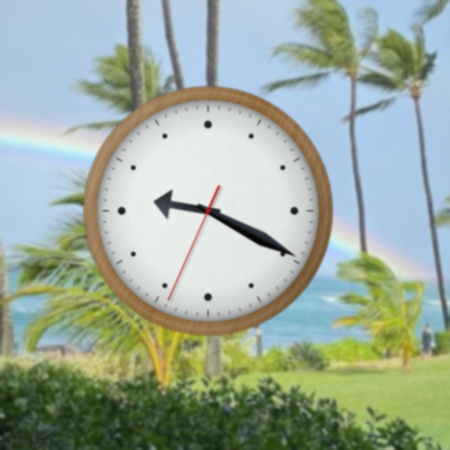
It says 9:19:34
